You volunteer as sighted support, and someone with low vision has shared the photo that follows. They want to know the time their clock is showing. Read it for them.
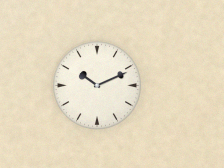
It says 10:11
